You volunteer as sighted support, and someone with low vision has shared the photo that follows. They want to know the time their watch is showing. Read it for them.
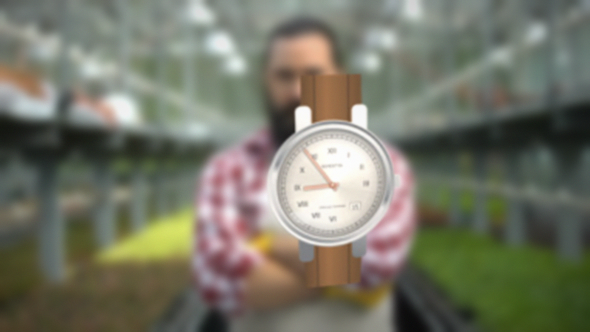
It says 8:54
